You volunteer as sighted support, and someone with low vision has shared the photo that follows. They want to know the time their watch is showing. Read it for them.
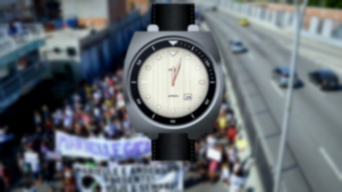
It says 12:03
